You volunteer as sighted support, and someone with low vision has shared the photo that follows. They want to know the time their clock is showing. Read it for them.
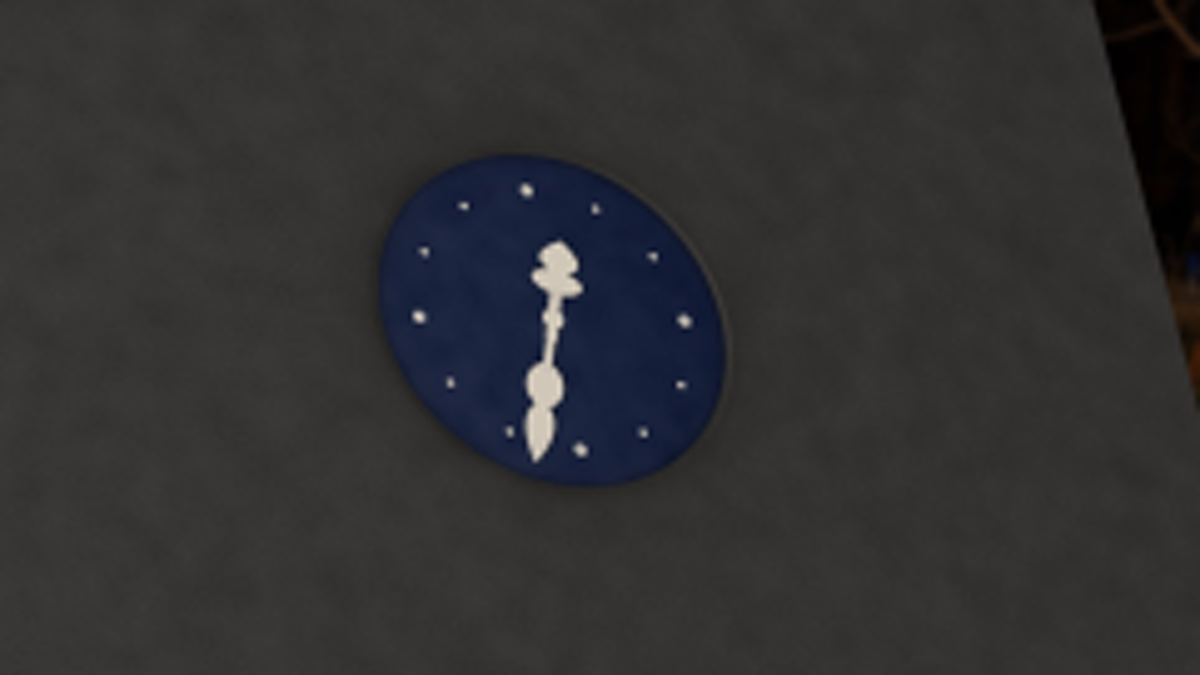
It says 12:33
